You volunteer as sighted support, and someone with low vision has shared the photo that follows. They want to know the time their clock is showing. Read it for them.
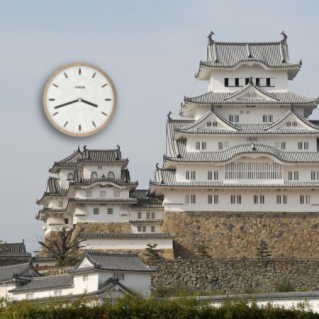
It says 3:42
